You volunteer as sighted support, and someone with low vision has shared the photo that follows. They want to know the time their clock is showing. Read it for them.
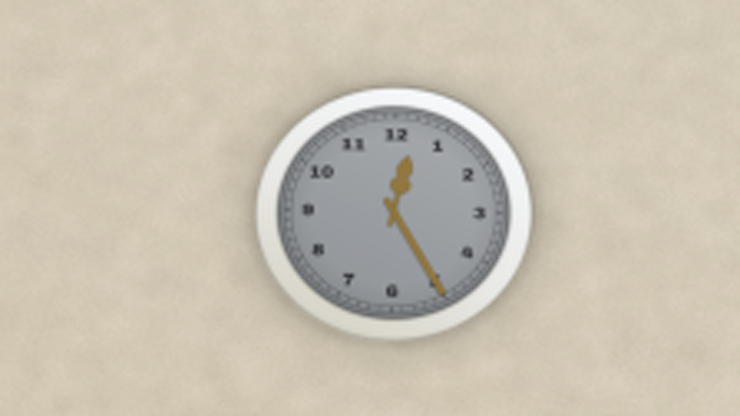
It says 12:25
